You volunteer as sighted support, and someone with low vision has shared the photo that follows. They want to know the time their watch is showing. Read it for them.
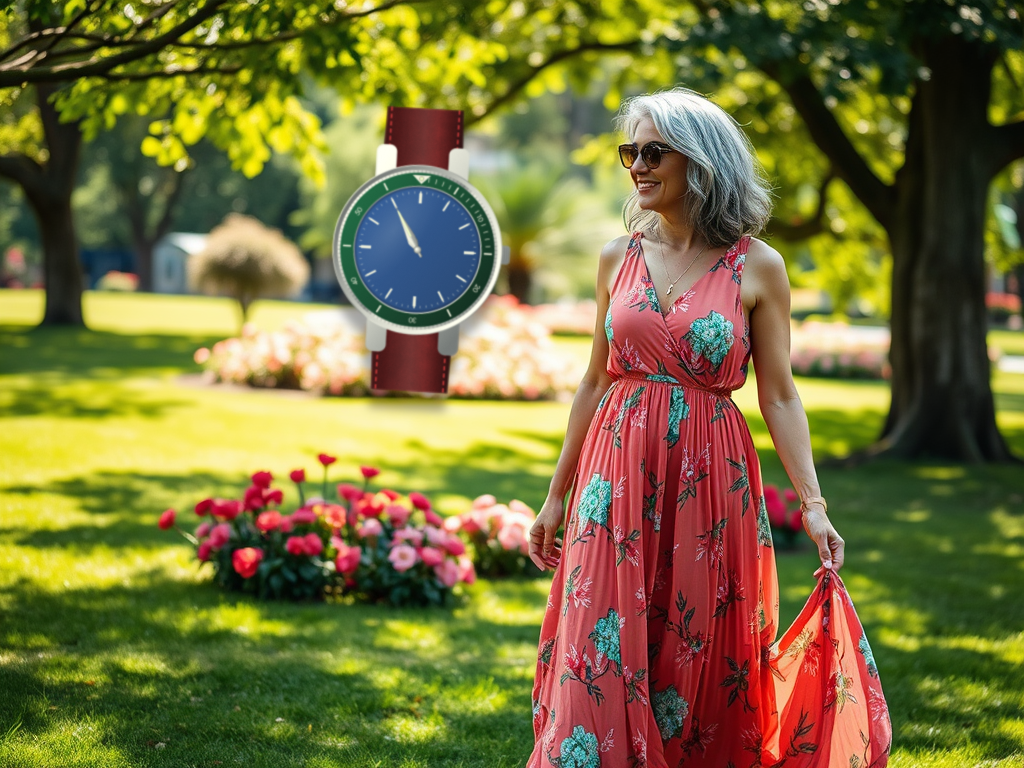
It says 10:55
